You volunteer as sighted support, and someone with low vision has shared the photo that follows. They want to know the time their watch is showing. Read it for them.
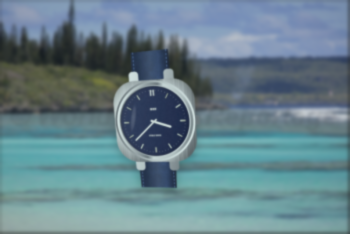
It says 3:38
